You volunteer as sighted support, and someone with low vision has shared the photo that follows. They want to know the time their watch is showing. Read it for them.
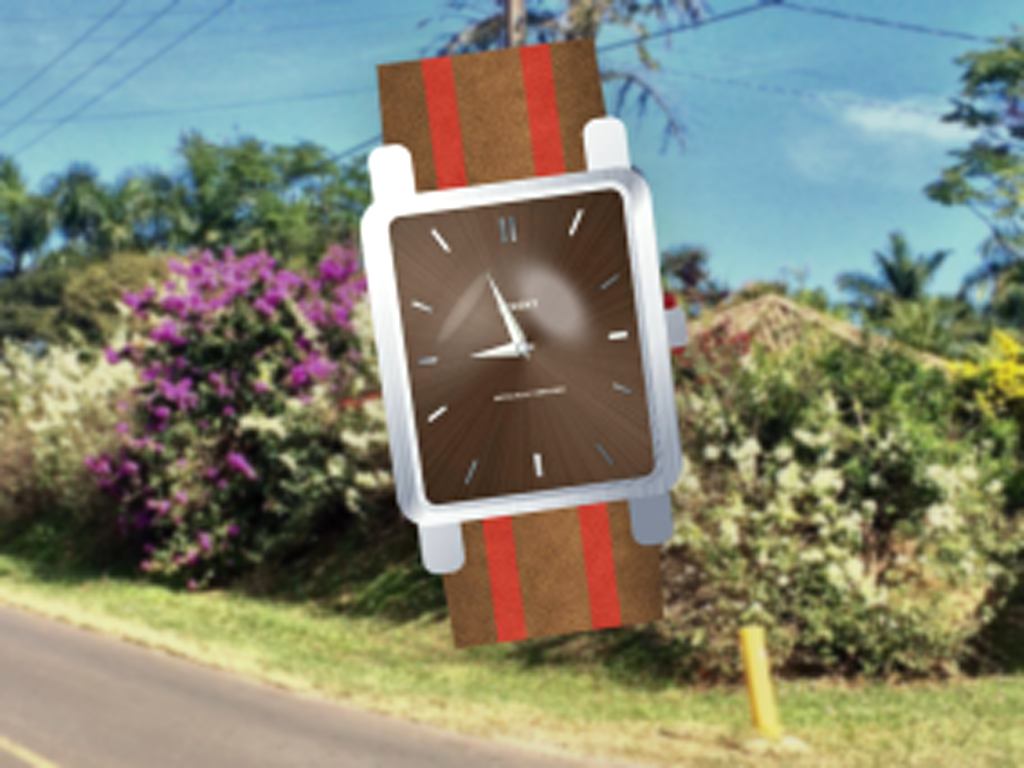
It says 8:57
